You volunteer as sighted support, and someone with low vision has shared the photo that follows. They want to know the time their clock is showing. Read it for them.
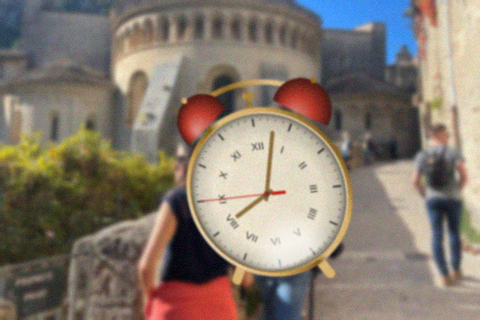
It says 8:02:45
